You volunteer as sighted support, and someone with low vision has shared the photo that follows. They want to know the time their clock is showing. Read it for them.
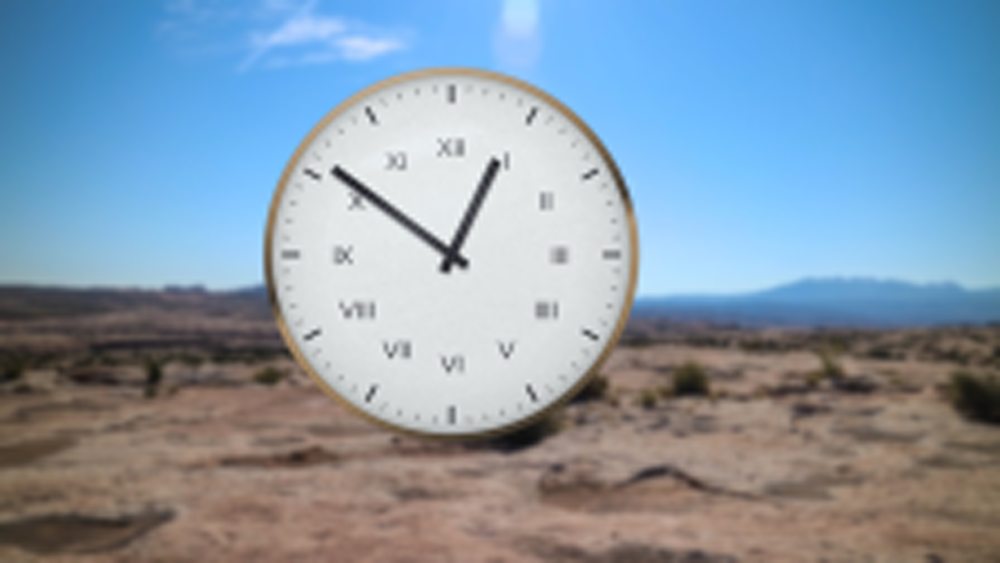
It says 12:51
